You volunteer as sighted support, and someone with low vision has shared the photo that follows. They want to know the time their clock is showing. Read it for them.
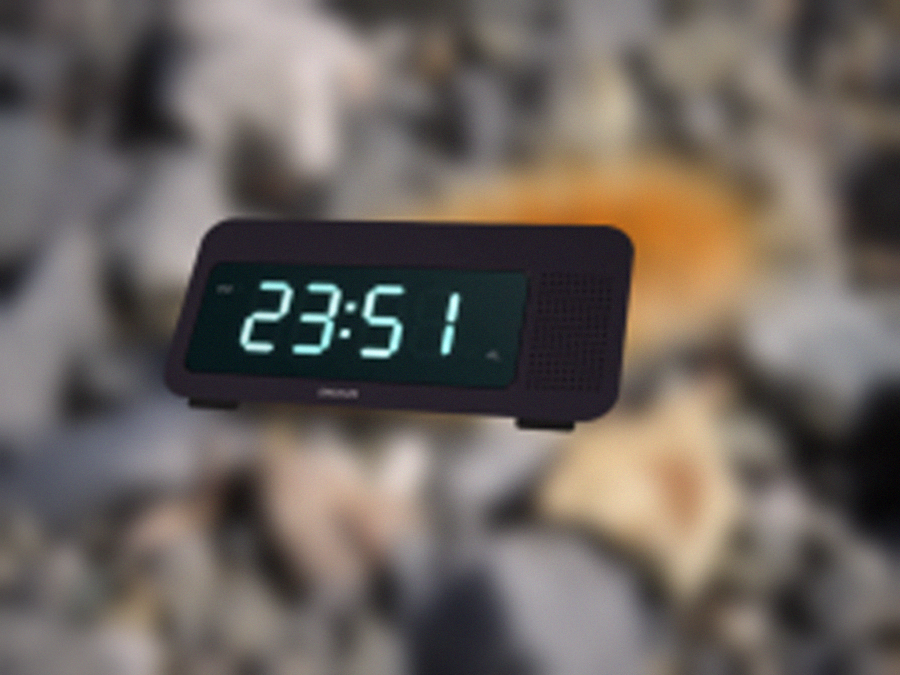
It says 23:51
